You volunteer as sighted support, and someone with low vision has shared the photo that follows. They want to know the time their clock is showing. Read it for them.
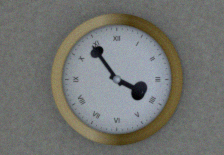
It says 3:54
